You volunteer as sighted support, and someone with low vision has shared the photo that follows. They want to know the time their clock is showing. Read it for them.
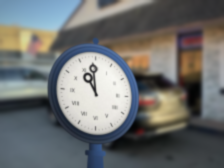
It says 10:59
